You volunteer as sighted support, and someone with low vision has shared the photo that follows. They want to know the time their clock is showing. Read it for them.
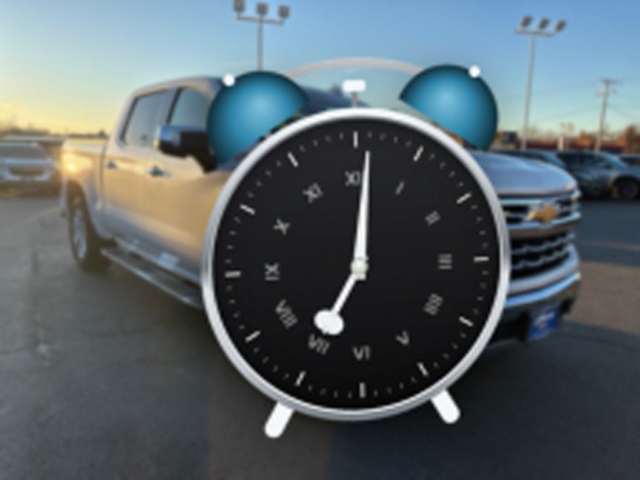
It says 7:01
